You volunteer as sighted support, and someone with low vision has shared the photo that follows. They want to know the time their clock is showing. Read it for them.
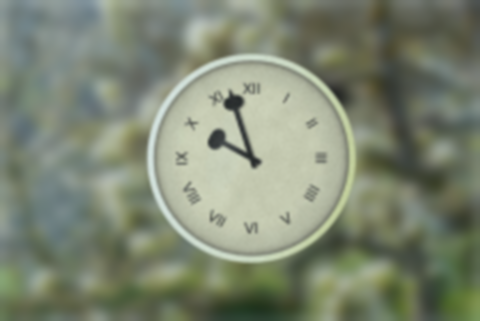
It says 9:57
